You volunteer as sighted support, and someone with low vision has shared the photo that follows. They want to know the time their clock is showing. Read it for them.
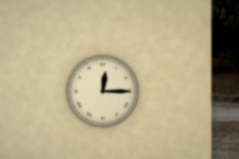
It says 12:15
